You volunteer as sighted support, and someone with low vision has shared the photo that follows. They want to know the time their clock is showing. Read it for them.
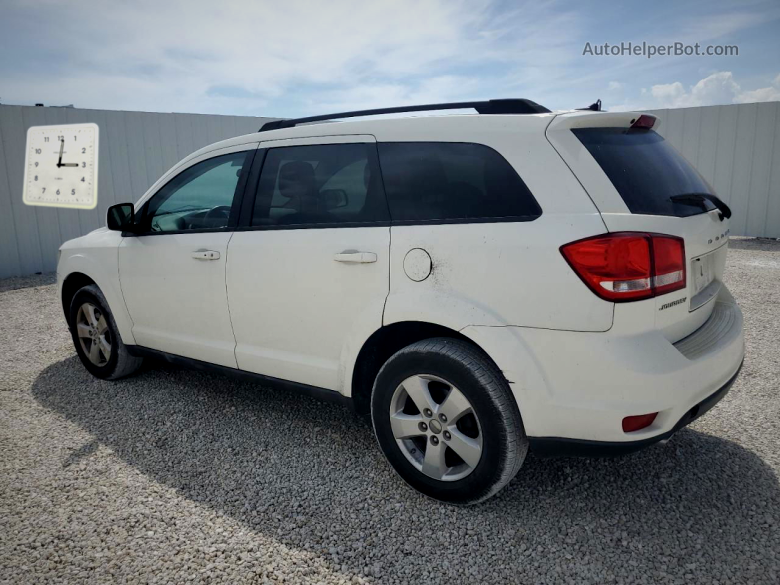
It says 3:01
